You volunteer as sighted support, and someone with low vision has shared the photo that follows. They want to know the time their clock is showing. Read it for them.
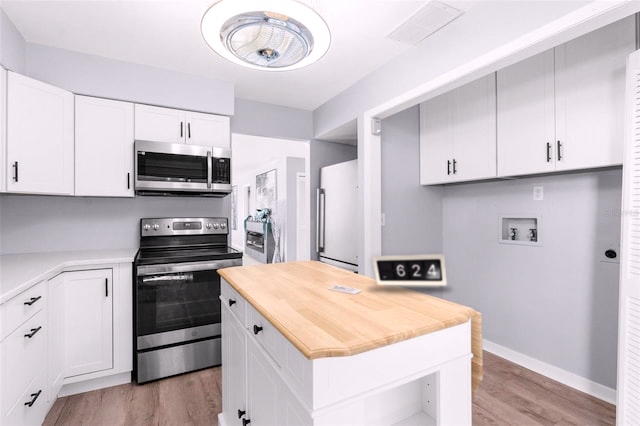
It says 6:24
